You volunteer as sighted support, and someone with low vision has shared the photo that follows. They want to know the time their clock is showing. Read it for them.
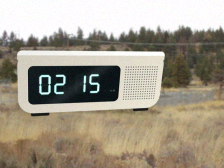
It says 2:15
